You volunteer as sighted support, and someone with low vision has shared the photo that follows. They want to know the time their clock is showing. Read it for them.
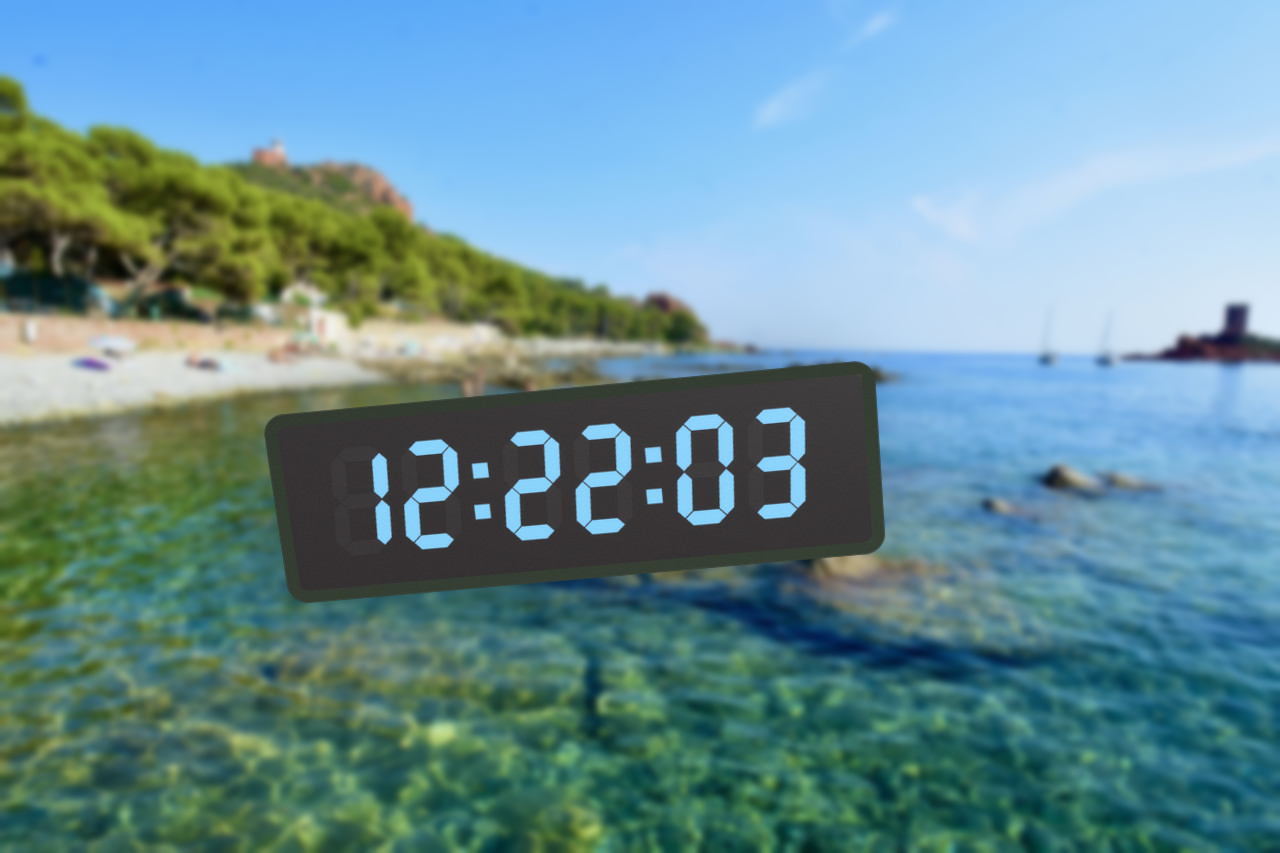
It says 12:22:03
